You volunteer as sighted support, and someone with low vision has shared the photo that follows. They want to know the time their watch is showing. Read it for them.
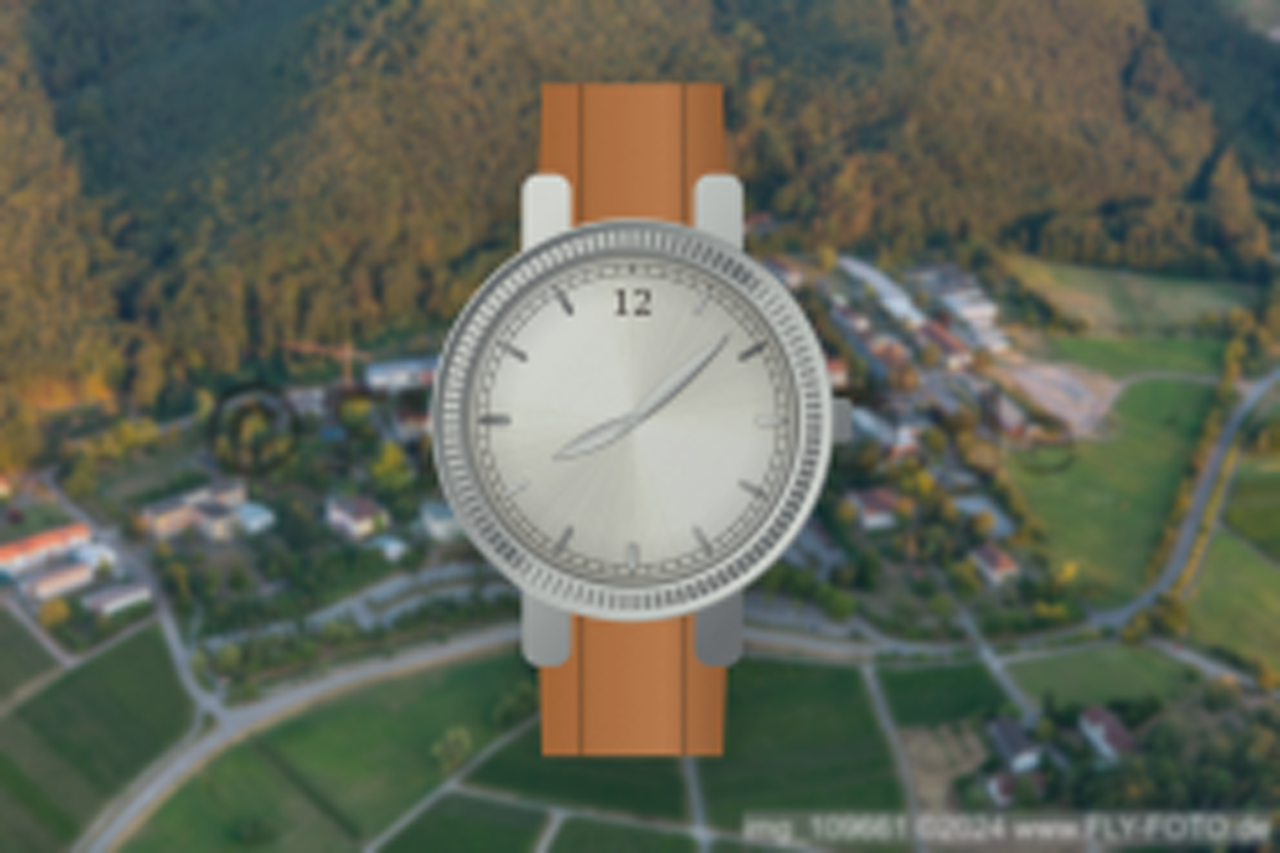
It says 8:08
